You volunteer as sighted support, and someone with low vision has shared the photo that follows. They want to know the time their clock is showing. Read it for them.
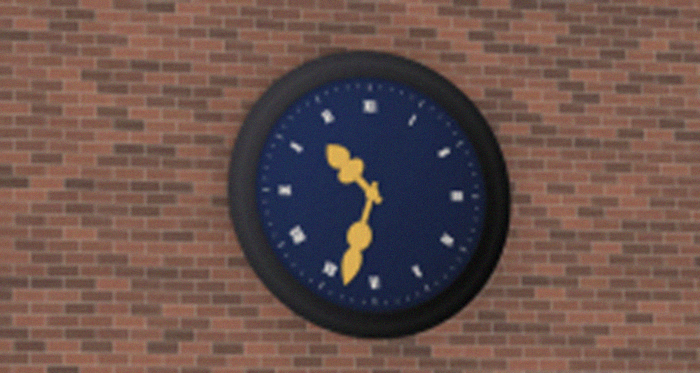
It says 10:33
